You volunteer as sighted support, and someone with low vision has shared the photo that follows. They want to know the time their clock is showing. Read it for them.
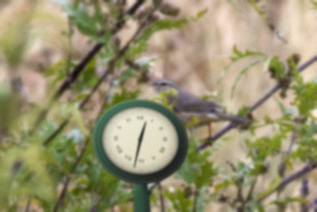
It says 12:32
